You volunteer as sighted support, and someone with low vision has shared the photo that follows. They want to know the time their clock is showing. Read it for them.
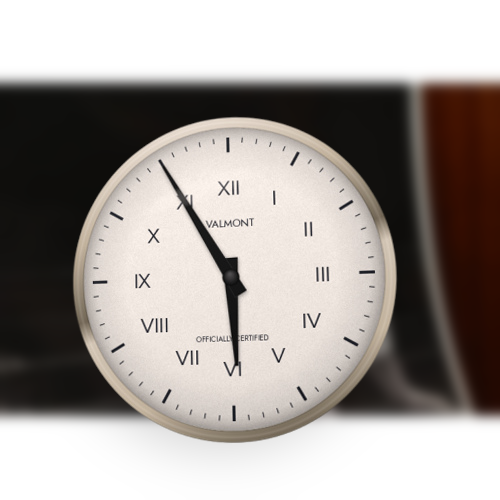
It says 5:55
